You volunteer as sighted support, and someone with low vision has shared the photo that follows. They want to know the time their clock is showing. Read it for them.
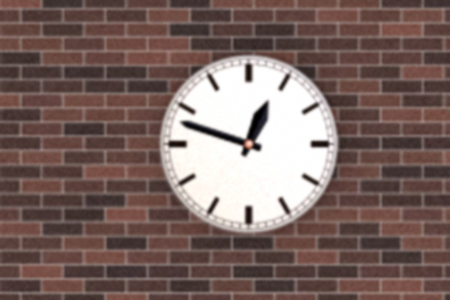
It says 12:48
